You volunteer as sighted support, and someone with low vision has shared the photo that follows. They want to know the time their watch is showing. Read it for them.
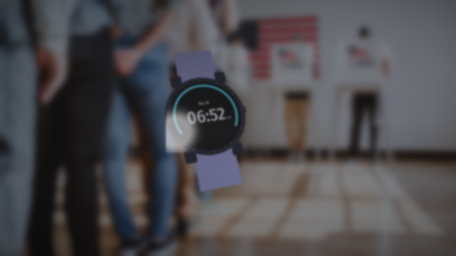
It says 6:52
